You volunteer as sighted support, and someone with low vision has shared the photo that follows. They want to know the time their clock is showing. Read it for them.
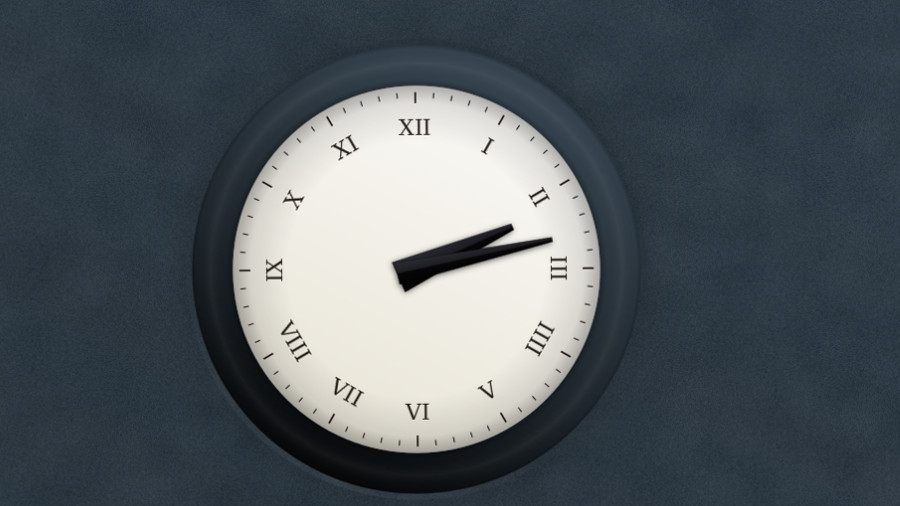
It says 2:13
